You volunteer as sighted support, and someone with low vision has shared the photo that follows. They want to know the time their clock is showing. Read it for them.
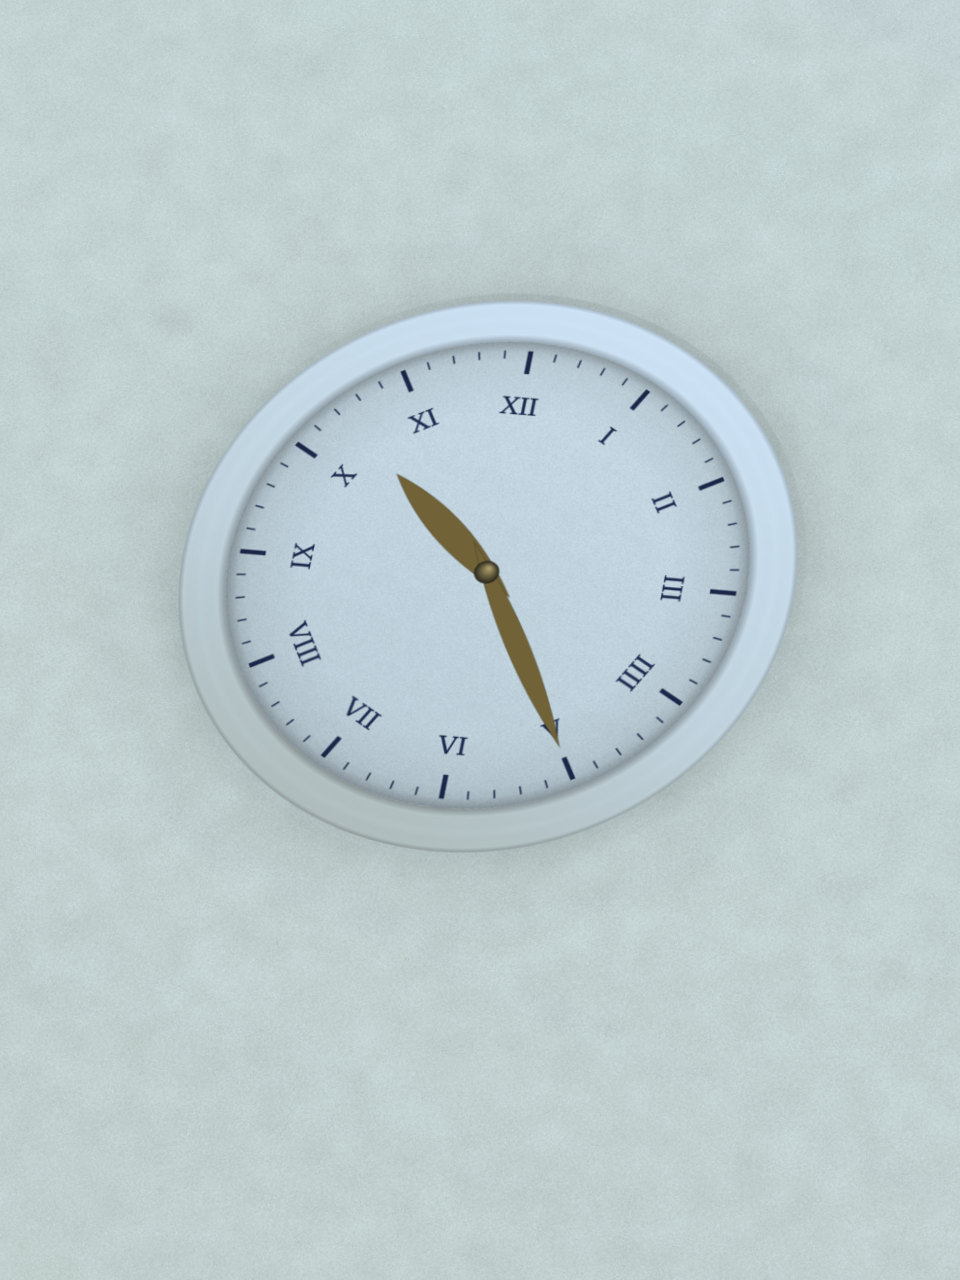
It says 10:25
